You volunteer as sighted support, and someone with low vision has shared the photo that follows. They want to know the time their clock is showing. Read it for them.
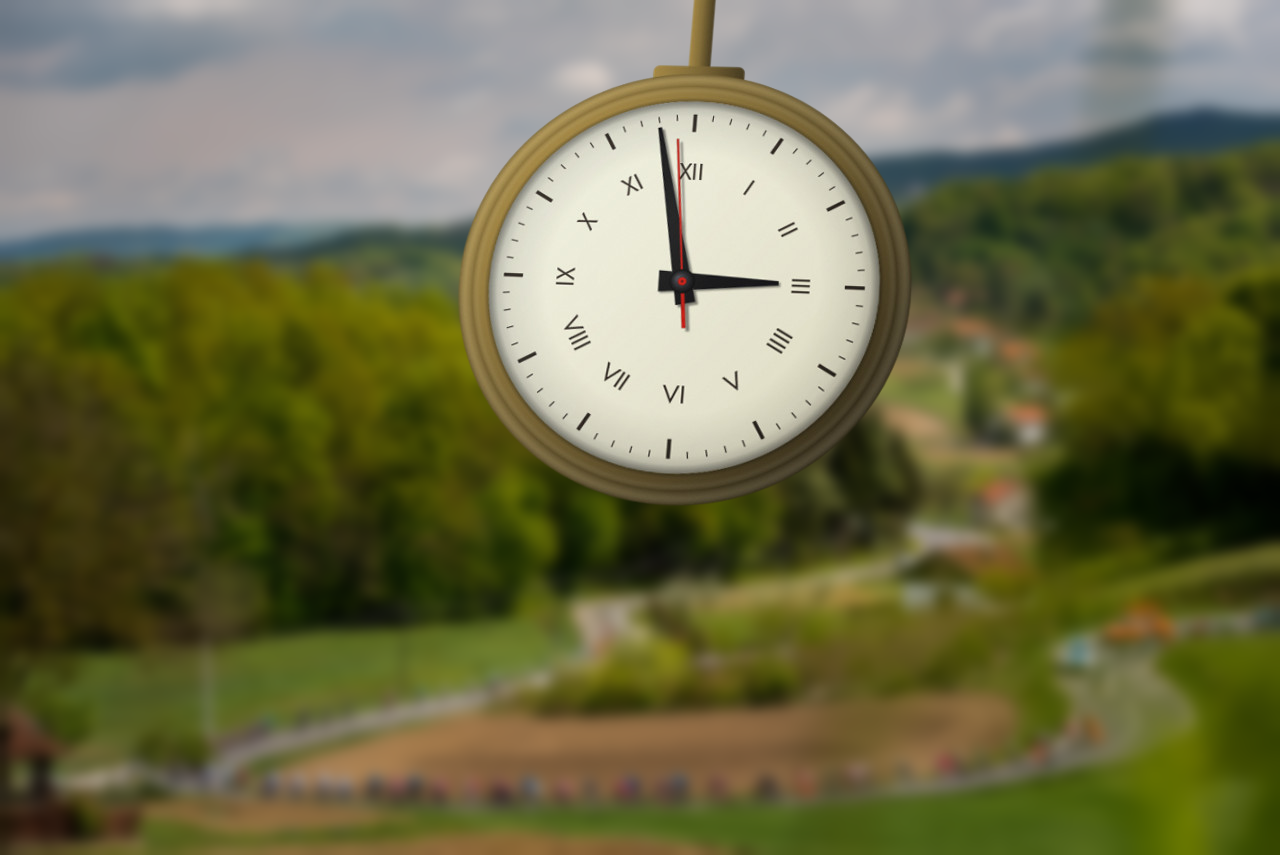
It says 2:57:59
